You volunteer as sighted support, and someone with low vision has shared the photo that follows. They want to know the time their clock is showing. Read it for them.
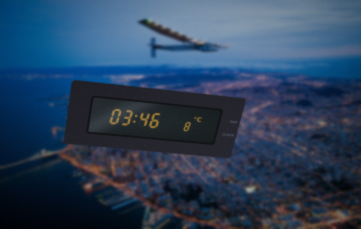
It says 3:46
